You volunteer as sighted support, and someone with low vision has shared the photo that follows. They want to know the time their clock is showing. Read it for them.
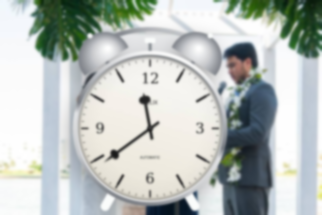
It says 11:39
